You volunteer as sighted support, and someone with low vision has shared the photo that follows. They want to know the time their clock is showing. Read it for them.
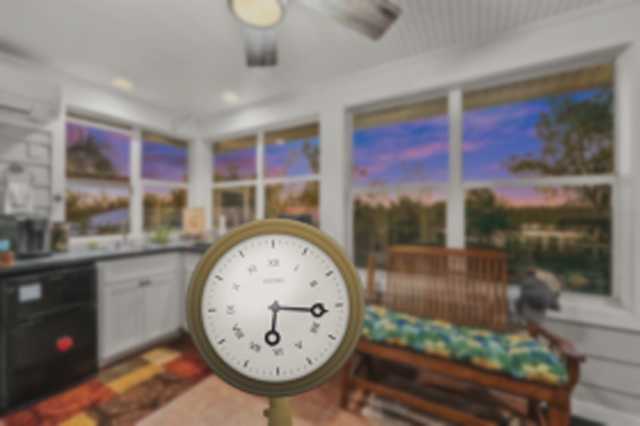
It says 6:16
